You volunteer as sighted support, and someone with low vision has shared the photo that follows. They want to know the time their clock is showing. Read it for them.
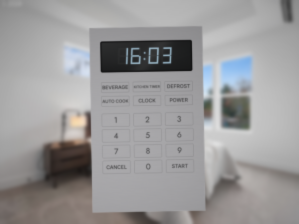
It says 16:03
